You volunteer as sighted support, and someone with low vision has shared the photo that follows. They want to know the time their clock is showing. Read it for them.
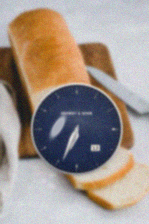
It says 6:34
